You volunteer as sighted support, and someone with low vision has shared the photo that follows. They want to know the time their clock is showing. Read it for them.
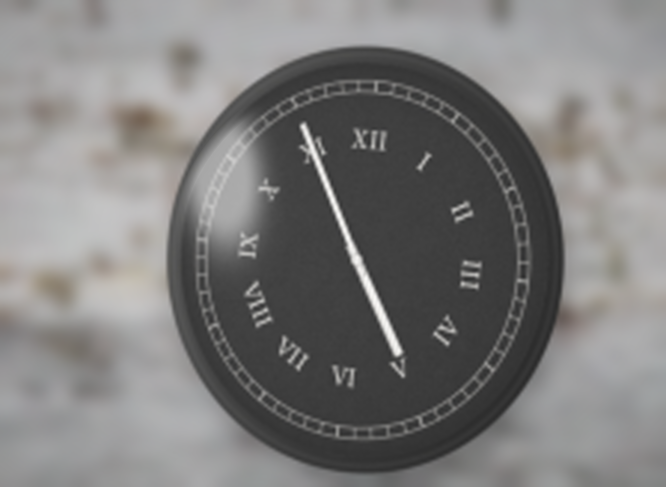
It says 4:55
